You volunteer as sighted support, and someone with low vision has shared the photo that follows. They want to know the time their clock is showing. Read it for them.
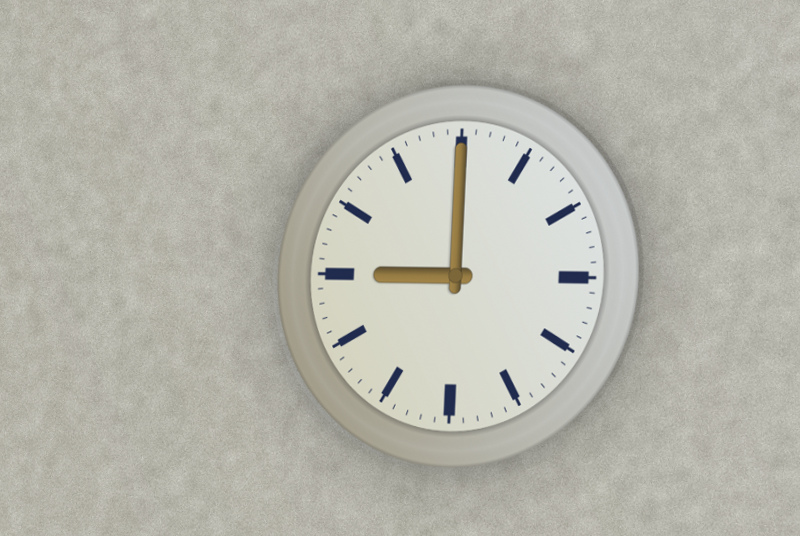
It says 9:00
